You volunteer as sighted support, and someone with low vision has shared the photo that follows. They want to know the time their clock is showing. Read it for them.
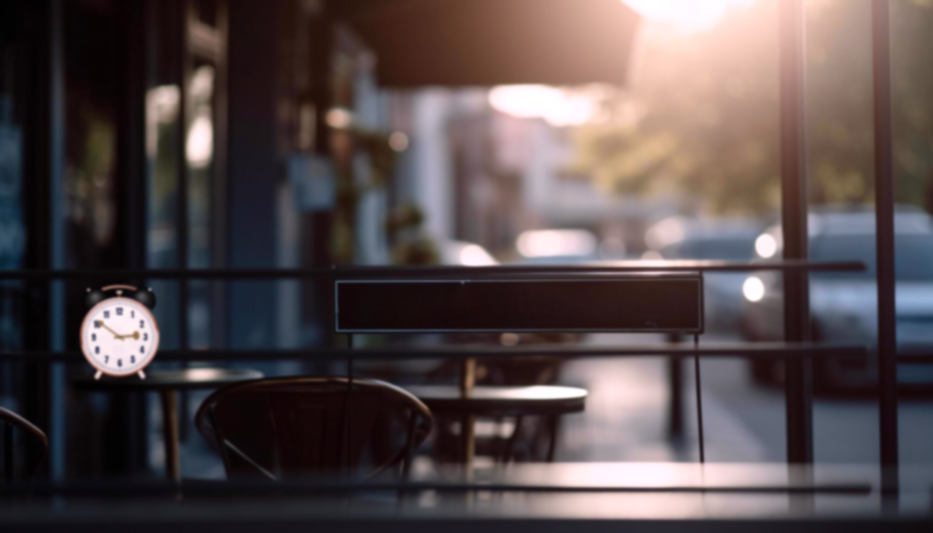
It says 2:51
